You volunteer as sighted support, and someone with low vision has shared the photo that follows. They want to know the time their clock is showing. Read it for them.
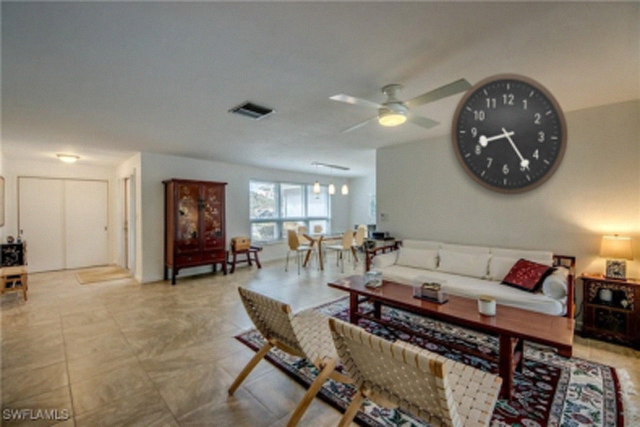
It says 8:24
